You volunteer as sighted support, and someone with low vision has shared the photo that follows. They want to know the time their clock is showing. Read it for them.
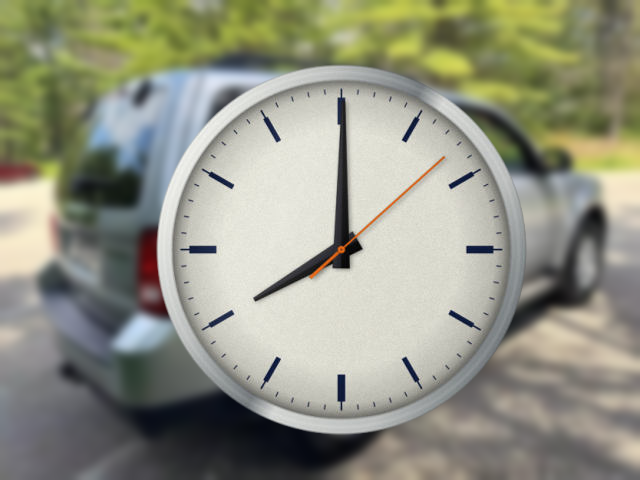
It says 8:00:08
